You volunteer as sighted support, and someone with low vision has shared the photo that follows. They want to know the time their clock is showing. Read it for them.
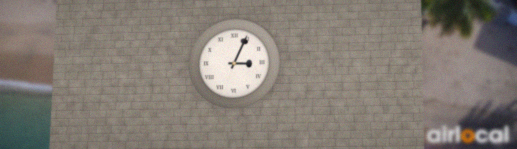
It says 3:04
